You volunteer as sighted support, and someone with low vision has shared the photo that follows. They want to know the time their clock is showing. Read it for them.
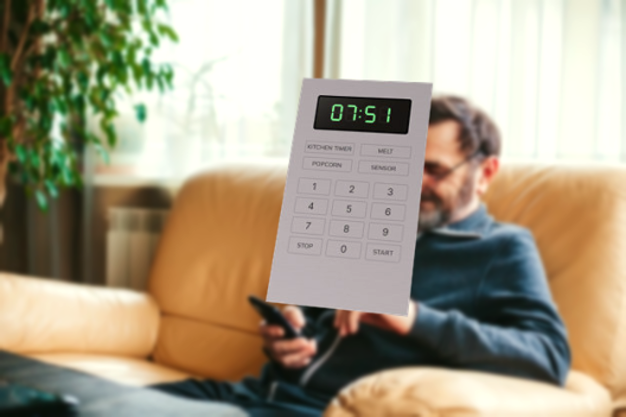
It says 7:51
